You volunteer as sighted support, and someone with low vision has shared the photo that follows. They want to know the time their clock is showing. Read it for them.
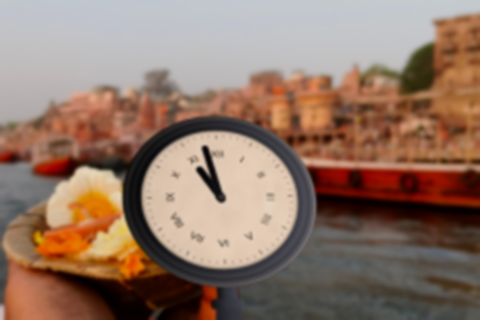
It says 10:58
